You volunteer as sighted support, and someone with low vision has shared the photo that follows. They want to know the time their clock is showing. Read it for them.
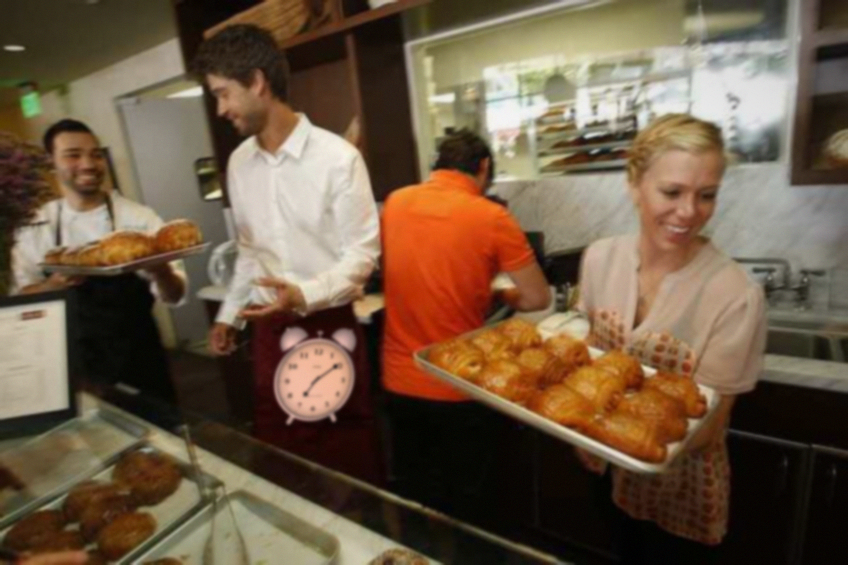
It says 7:09
